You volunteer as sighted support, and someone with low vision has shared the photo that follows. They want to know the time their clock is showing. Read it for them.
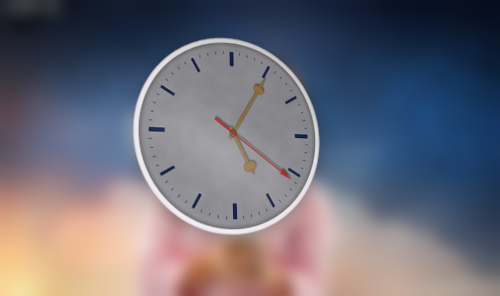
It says 5:05:21
